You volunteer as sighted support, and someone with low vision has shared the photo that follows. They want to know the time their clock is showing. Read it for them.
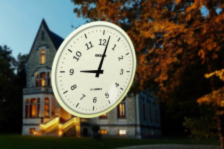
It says 9:02
